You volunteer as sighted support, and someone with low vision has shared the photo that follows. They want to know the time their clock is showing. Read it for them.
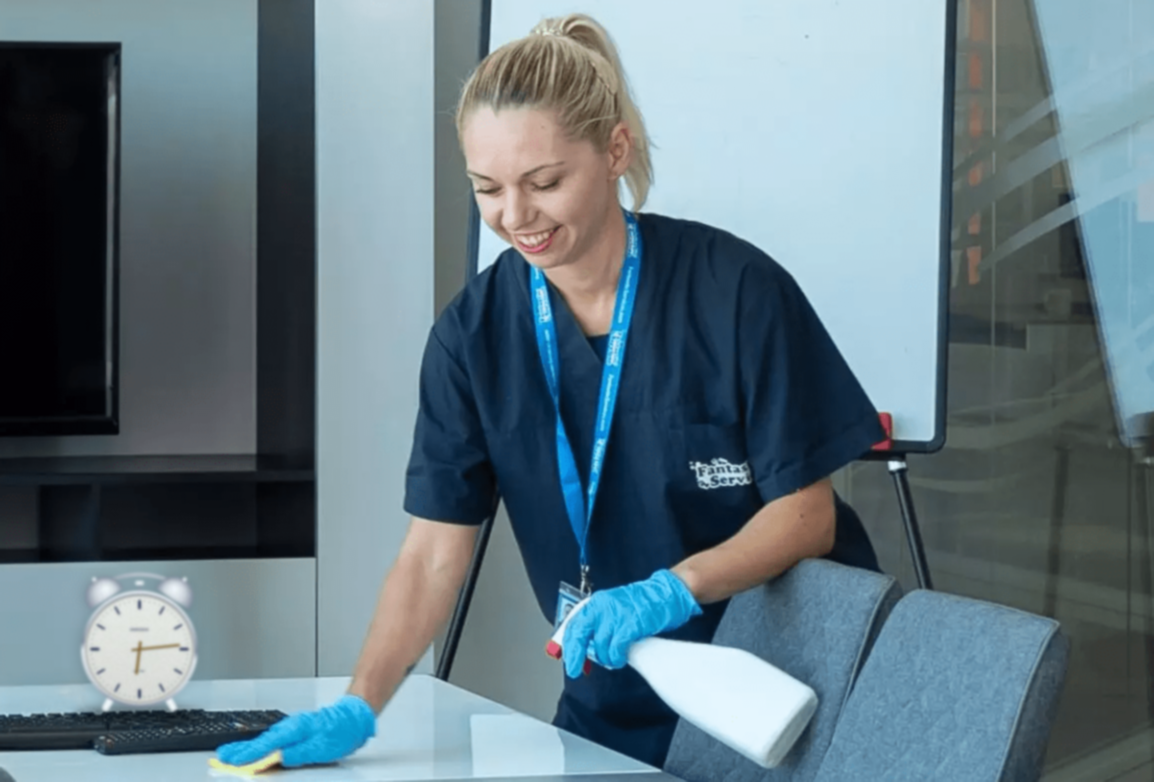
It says 6:14
